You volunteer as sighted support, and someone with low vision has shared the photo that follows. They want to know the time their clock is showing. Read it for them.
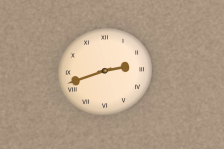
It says 2:42
